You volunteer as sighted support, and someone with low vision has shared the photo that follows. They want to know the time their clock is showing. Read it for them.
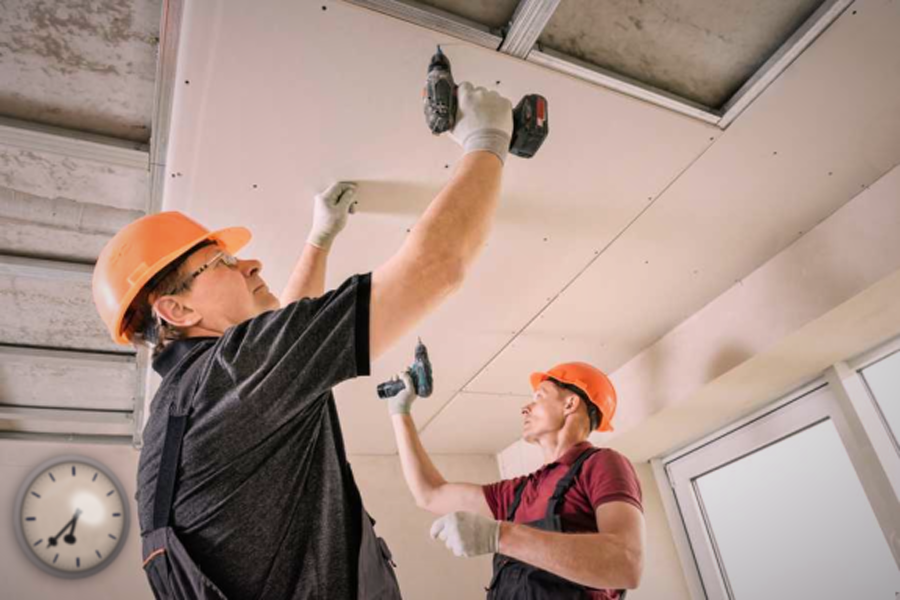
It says 6:38
